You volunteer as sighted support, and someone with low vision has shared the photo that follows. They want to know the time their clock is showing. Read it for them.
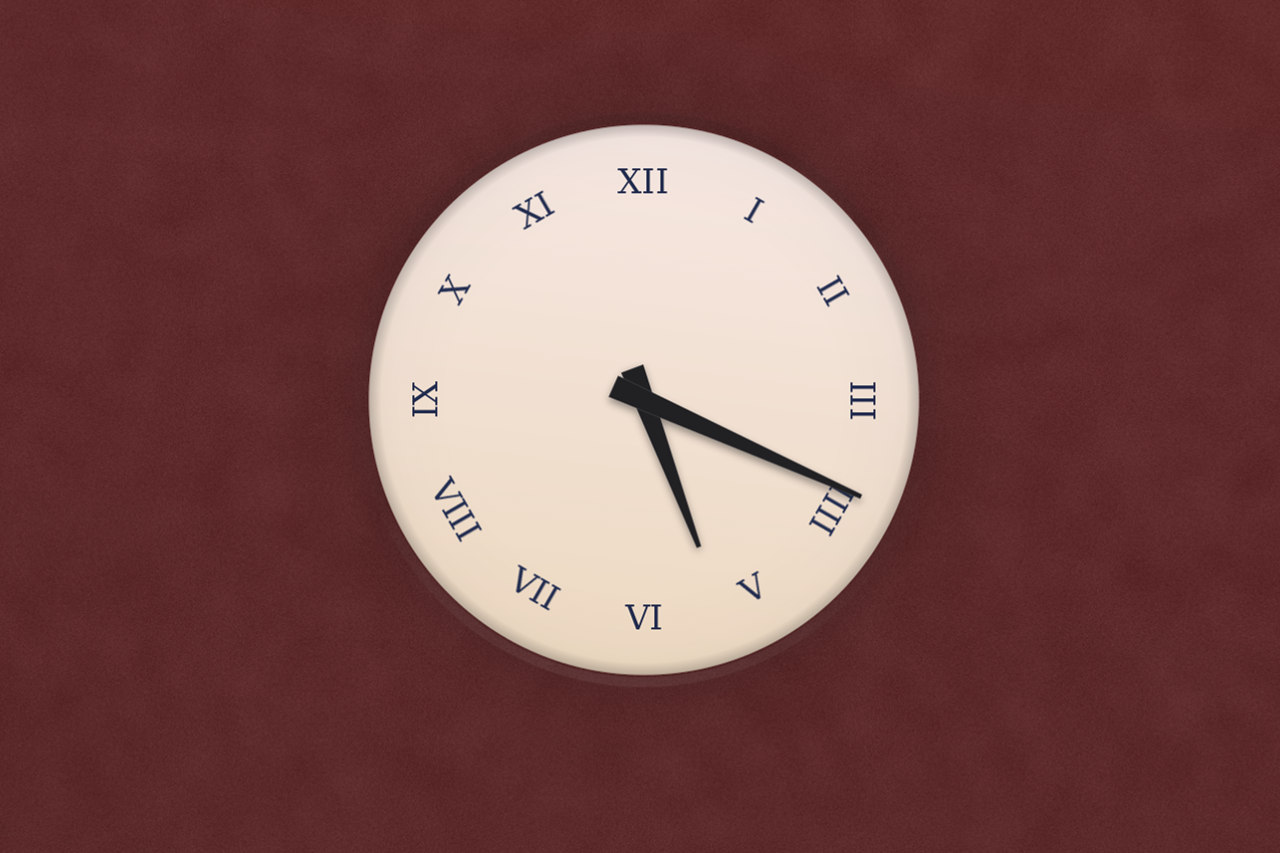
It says 5:19
